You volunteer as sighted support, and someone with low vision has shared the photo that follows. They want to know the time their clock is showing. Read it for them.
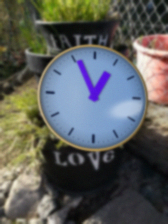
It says 12:56
